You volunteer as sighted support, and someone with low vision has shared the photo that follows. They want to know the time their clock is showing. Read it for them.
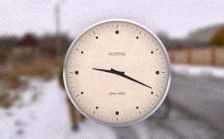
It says 9:19
